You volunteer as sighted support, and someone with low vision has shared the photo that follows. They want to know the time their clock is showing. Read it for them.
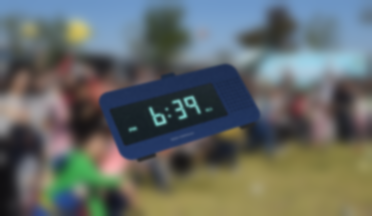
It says 6:39
